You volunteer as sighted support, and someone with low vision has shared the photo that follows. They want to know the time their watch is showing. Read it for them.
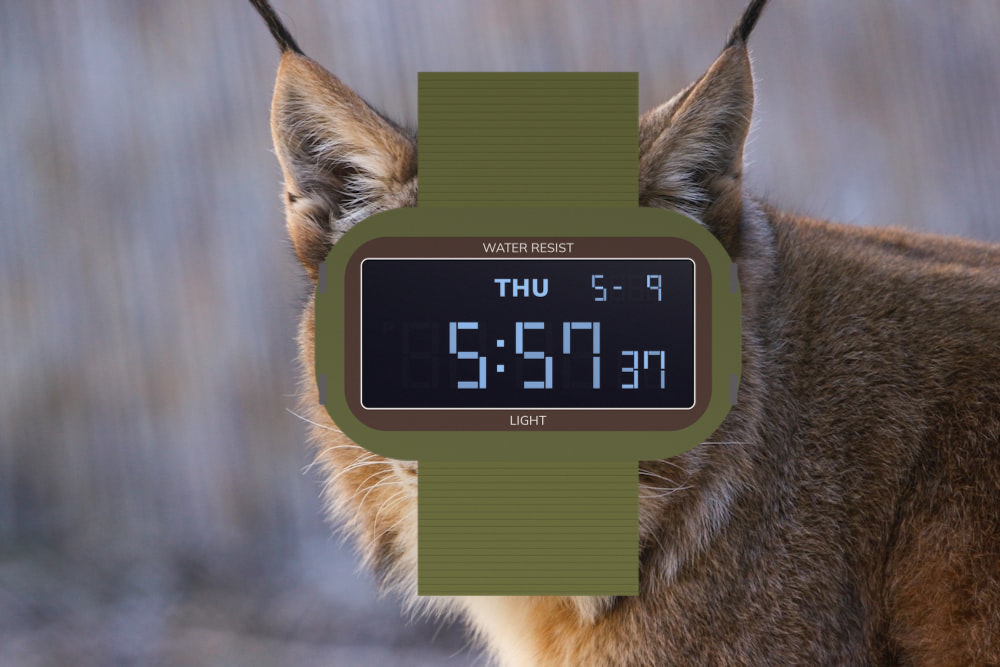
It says 5:57:37
